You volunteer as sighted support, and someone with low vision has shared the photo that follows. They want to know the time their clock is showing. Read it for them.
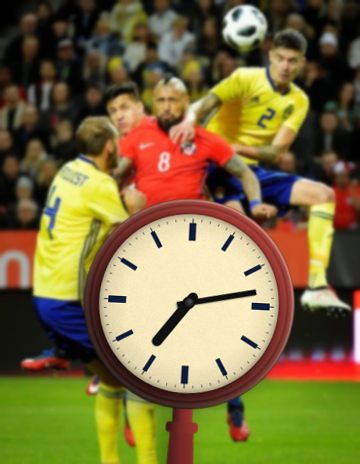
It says 7:13
